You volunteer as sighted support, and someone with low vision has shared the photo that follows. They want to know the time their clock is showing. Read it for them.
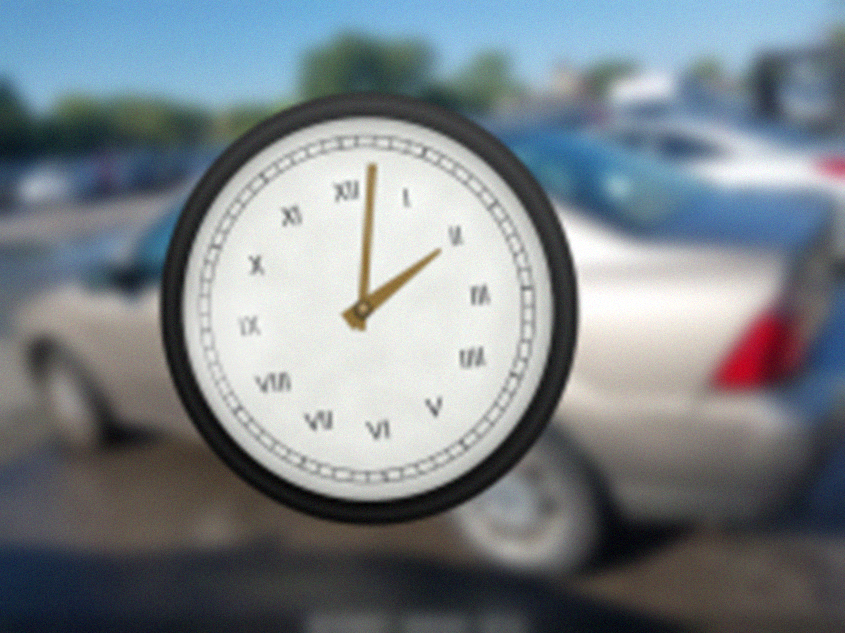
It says 2:02
